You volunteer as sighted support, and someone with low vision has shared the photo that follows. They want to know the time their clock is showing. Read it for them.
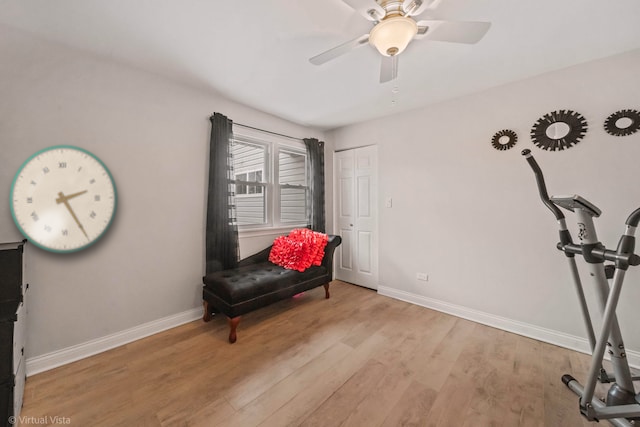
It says 2:25
